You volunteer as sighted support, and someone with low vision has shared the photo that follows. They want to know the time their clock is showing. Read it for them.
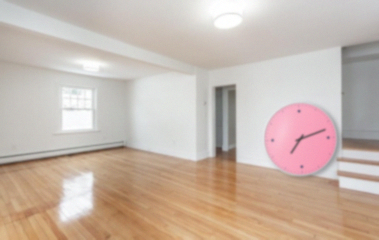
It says 7:12
